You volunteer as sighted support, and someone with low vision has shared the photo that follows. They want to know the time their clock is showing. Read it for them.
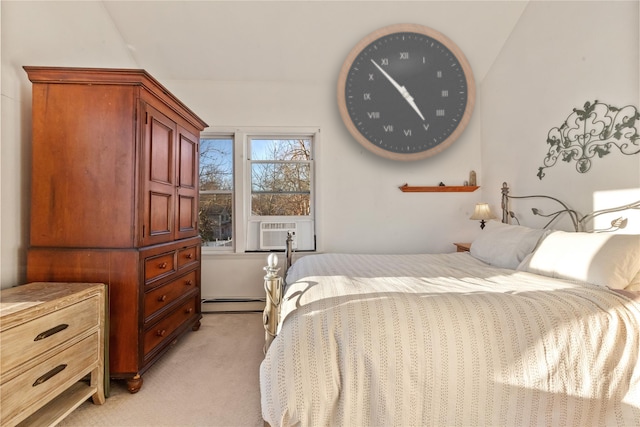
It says 4:53
